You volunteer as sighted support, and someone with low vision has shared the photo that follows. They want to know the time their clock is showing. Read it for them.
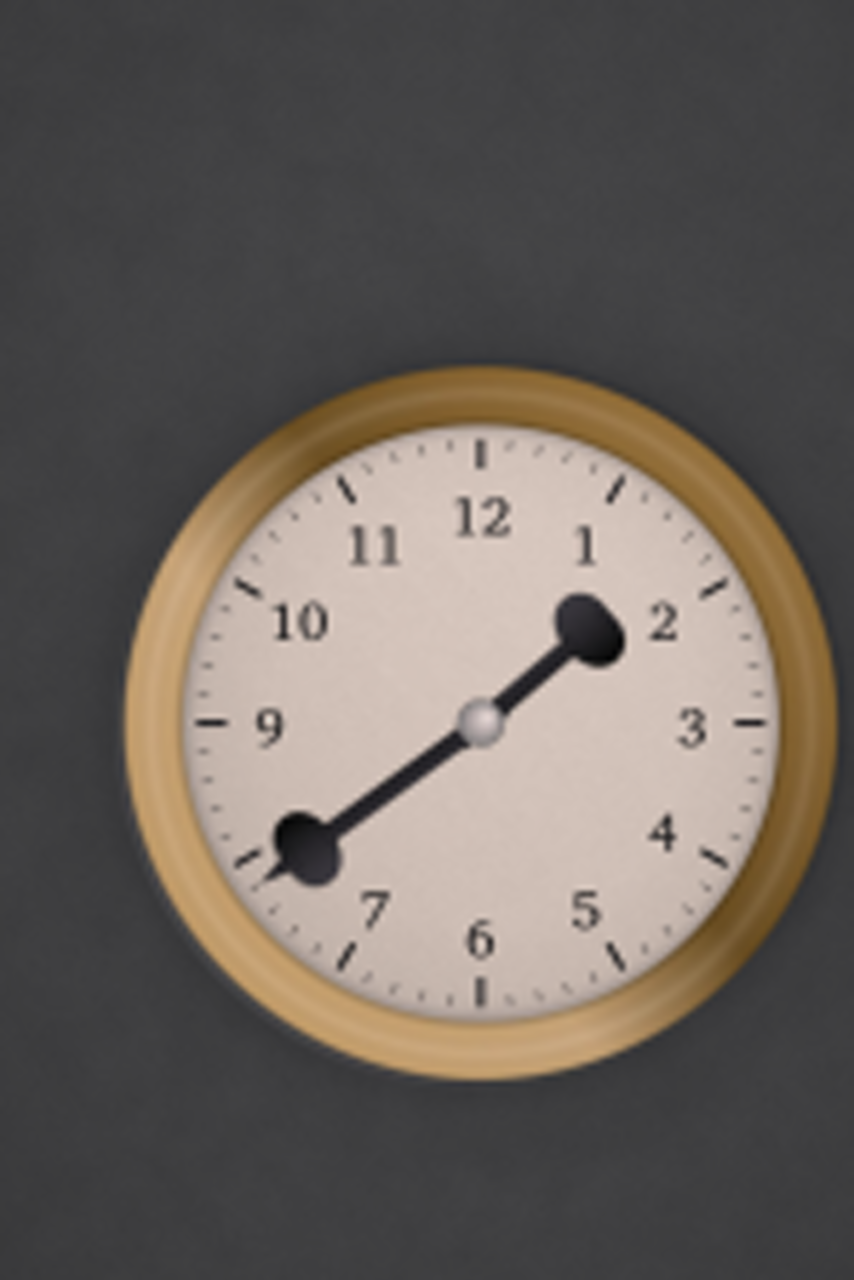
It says 1:39
